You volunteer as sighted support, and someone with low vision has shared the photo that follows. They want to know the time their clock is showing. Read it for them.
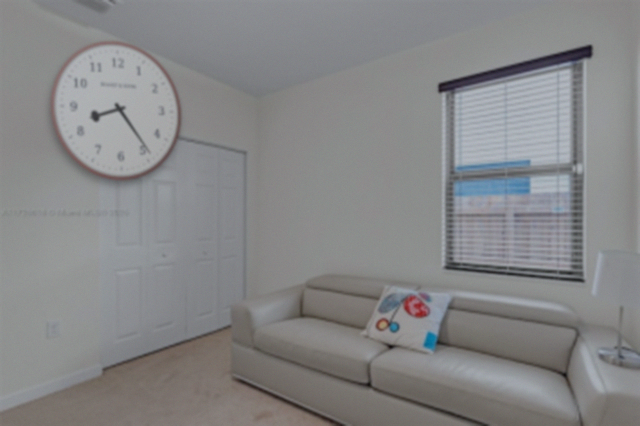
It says 8:24
